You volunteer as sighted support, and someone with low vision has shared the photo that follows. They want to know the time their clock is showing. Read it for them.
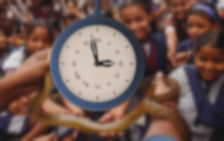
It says 2:58
